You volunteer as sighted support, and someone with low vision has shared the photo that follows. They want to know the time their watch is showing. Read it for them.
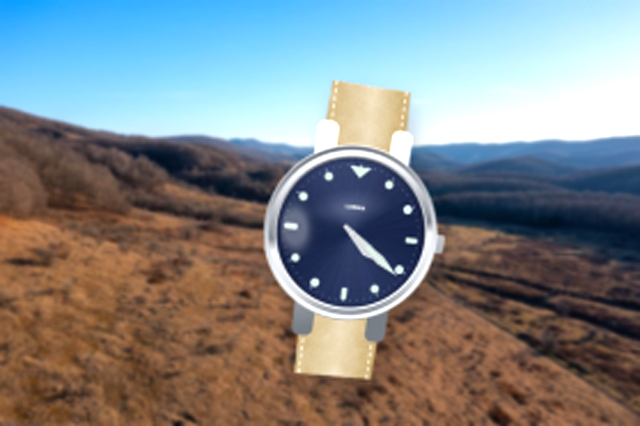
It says 4:21
